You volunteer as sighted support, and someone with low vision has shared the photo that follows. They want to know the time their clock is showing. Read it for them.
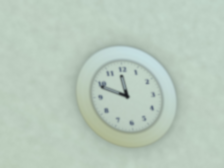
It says 11:49
